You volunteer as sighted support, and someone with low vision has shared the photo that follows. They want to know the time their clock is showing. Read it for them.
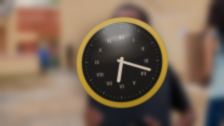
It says 6:18
